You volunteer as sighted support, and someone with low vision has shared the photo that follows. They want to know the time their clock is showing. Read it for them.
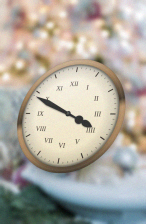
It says 3:49
